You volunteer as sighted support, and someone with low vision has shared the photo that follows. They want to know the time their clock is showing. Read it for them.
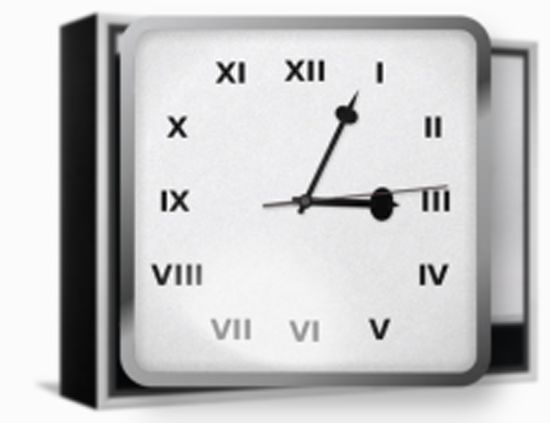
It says 3:04:14
